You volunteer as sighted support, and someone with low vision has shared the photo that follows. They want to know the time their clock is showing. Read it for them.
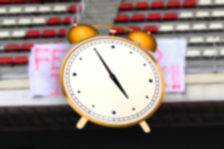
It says 4:55
